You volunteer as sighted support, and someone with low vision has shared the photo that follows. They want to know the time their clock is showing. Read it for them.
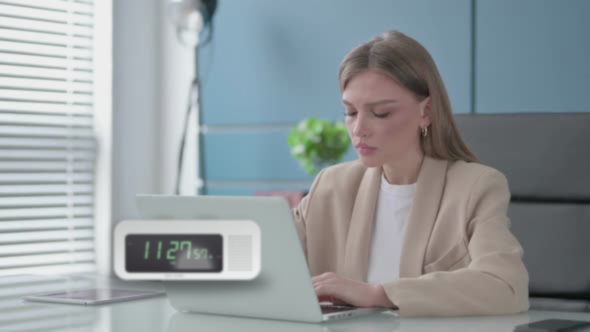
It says 11:27
